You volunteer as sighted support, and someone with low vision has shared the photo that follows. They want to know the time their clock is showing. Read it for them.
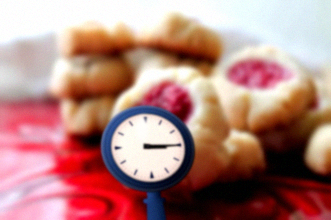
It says 3:15
